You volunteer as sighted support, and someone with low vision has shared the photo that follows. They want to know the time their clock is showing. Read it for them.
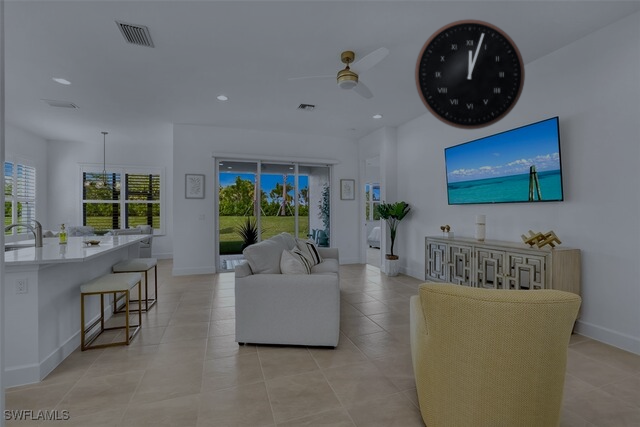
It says 12:03
